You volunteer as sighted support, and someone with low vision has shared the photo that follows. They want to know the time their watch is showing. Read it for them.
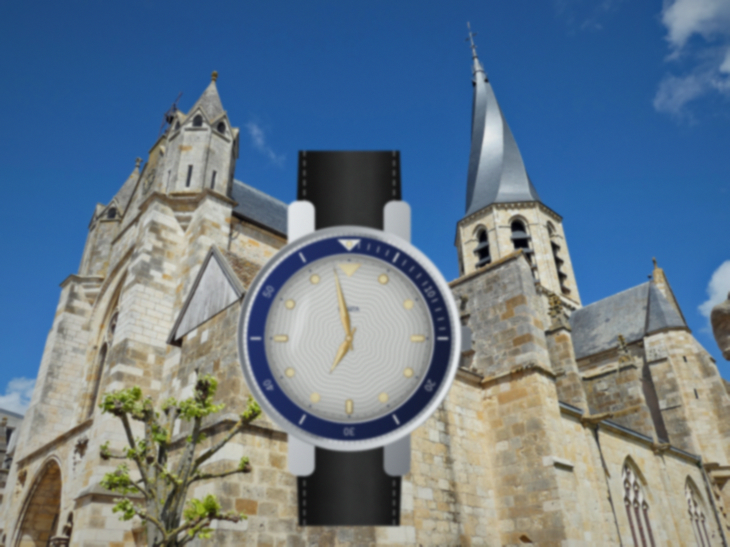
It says 6:58
